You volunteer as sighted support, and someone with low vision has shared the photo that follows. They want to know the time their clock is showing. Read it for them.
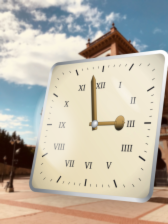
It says 2:58
